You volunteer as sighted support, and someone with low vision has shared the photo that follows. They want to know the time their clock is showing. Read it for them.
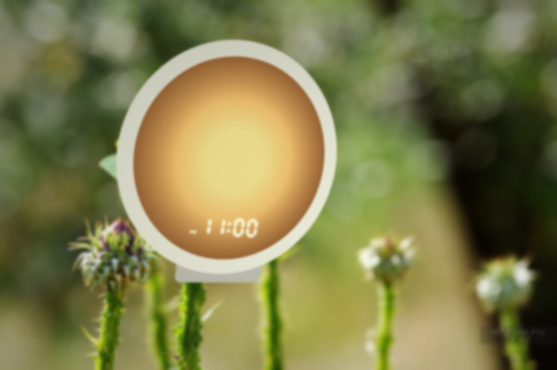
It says 11:00
